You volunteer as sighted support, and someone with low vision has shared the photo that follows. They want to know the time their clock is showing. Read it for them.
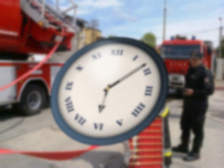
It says 6:08
